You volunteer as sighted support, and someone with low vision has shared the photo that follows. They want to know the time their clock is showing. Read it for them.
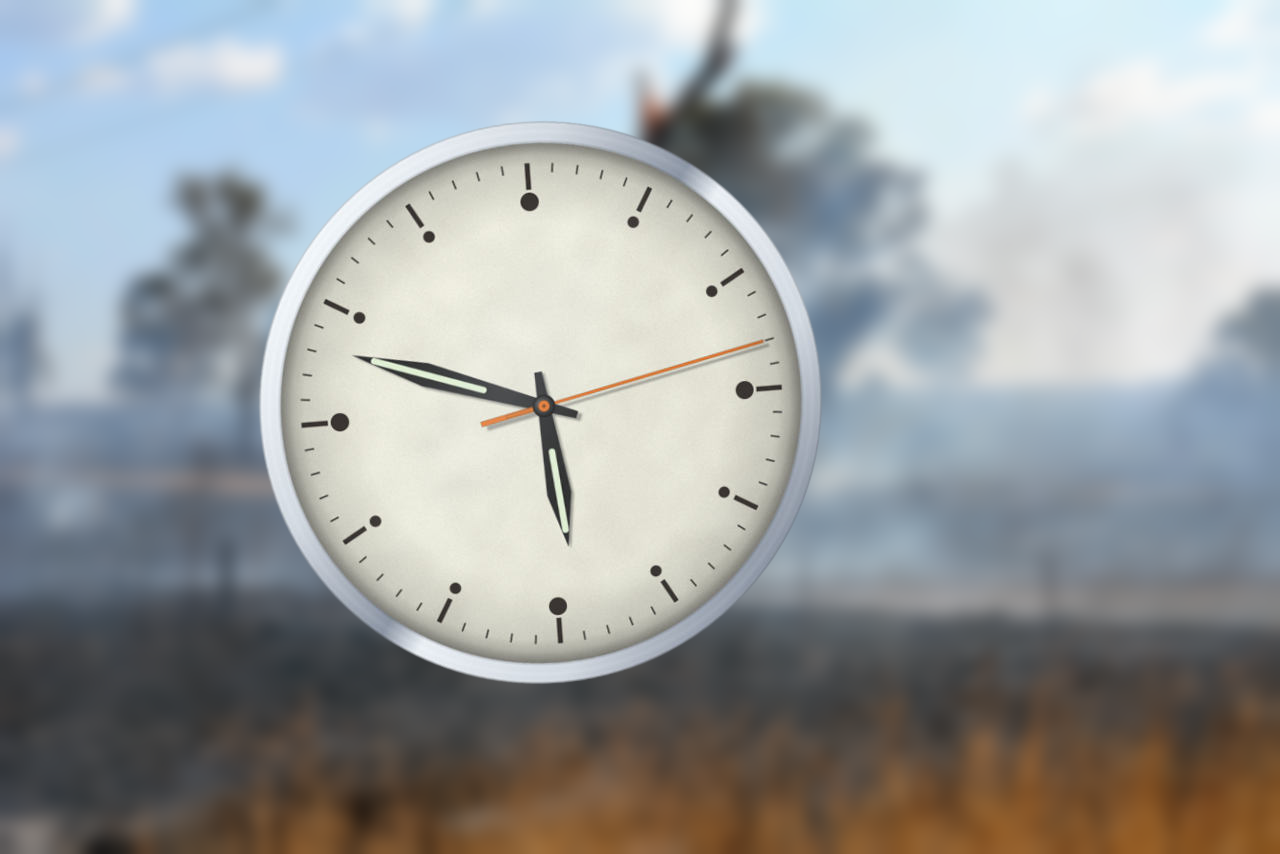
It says 5:48:13
